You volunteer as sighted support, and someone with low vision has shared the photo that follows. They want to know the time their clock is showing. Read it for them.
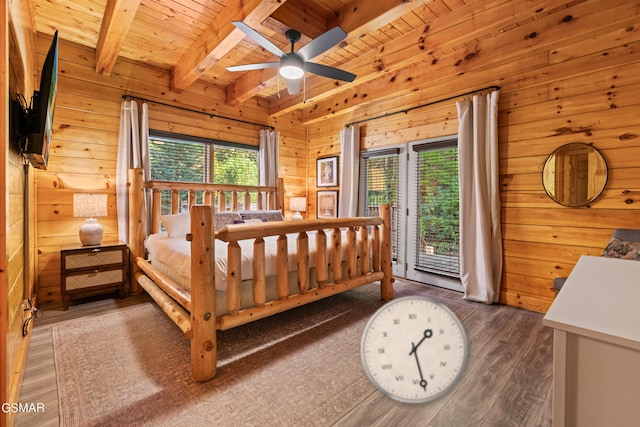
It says 1:28
